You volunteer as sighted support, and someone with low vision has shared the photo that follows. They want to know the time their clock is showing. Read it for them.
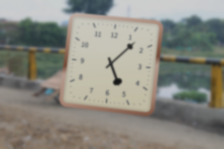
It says 5:07
